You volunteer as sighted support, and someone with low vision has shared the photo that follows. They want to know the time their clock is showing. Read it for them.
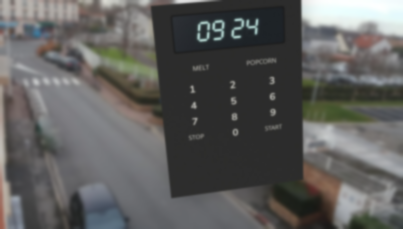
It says 9:24
